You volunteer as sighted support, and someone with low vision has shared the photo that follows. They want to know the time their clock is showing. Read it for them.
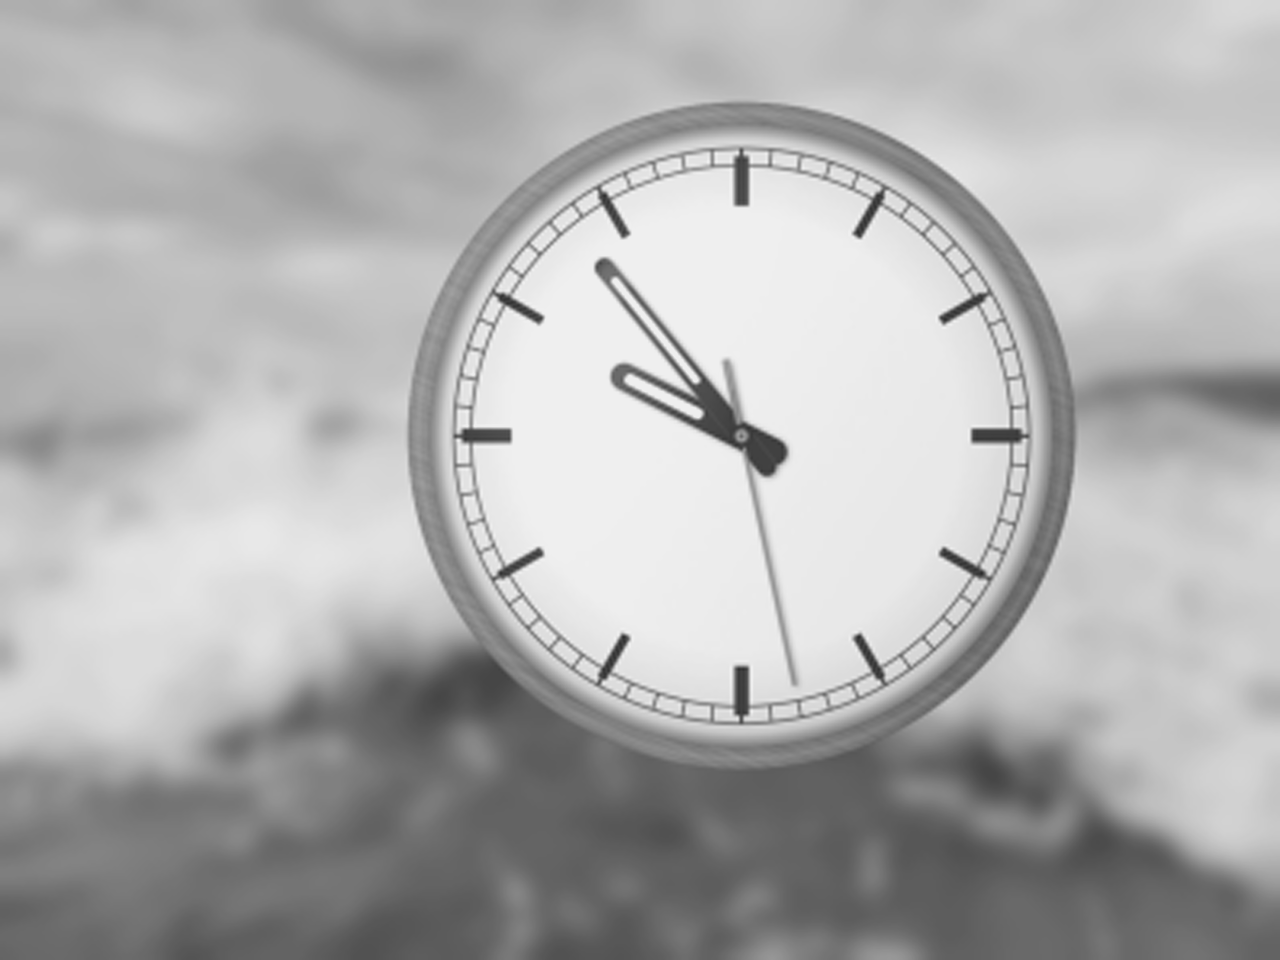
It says 9:53:28
